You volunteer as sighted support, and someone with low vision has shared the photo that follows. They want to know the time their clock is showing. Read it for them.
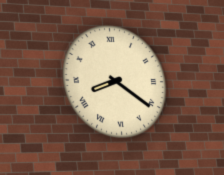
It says 8:21
